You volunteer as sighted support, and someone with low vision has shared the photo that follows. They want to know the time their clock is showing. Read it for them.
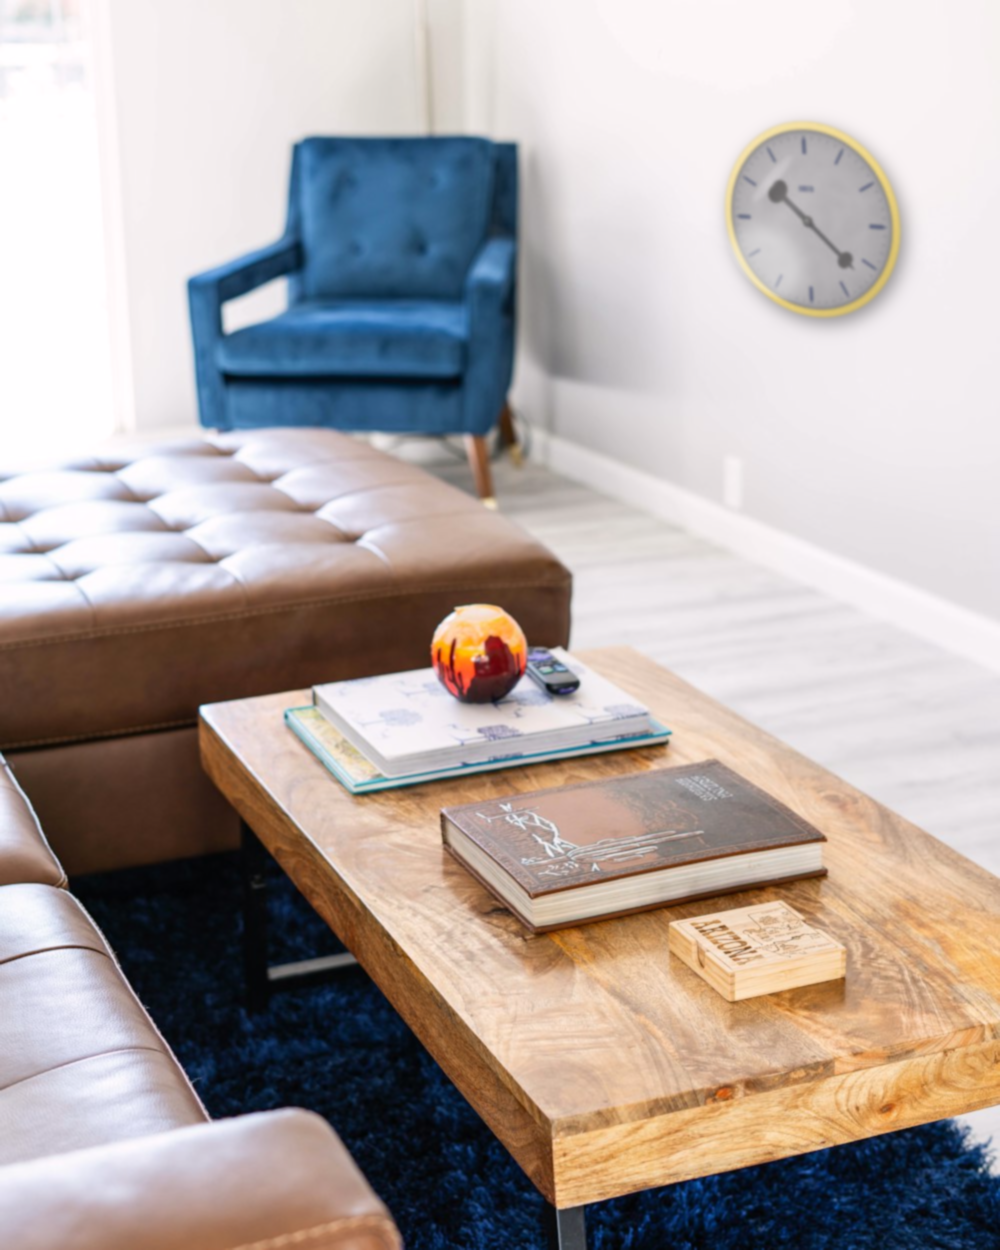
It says 10:22
